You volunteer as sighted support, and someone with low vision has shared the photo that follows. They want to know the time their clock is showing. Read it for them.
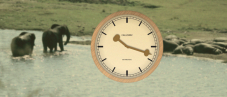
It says 10:18
